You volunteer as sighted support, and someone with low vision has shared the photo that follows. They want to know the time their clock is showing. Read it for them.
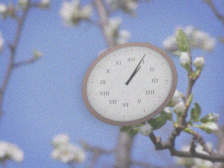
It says 1:04
